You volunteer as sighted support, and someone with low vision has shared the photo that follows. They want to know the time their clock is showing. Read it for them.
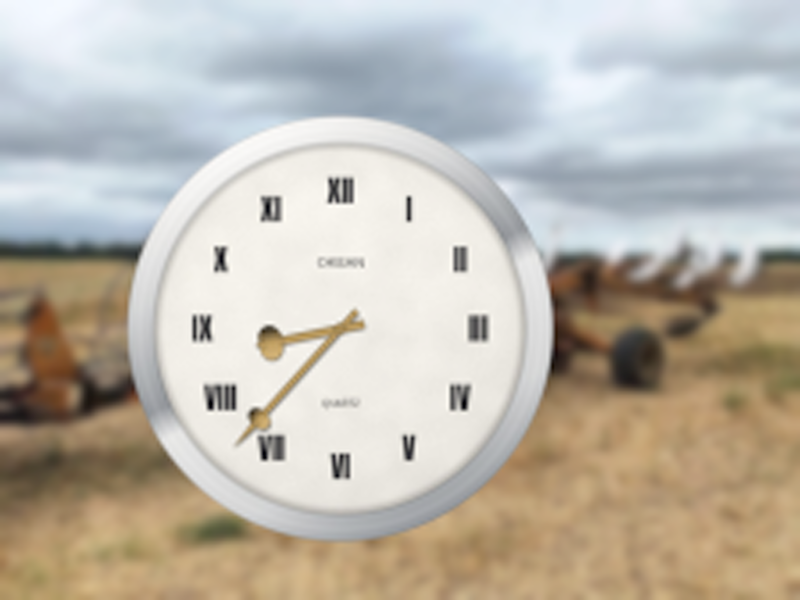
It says 8:37
